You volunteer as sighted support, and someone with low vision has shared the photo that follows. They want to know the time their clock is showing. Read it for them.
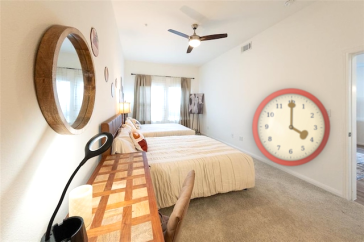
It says 4:00
